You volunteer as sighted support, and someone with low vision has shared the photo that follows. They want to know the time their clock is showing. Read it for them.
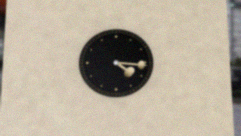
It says 4:16
